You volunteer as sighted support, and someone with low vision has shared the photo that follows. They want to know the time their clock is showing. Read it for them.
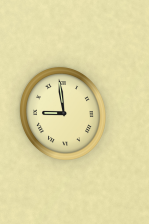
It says 8:59
